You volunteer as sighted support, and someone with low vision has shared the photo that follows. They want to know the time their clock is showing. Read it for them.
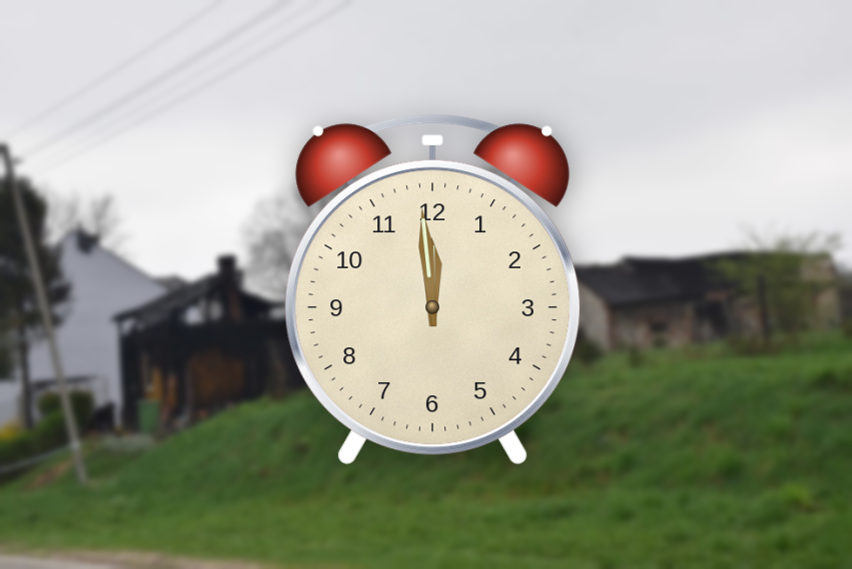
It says 11:59
